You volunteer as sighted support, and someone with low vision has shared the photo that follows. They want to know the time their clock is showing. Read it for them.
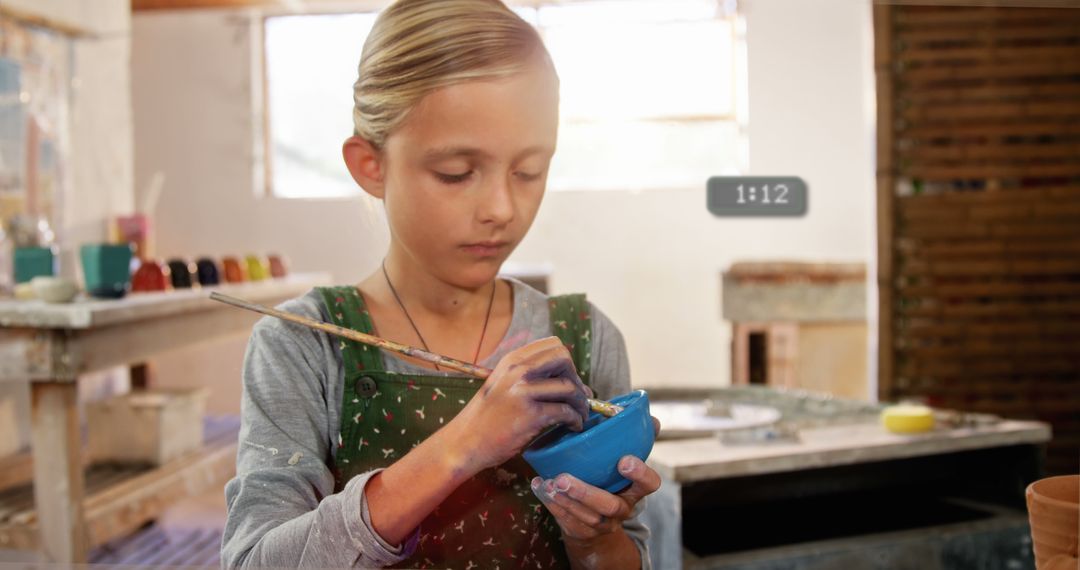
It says 1:12
